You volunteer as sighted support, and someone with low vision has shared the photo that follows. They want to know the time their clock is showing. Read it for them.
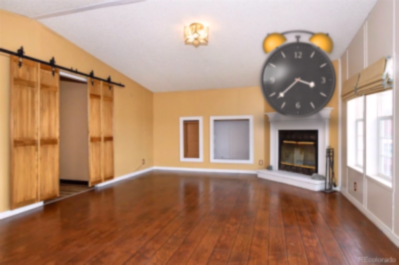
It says 3:38
